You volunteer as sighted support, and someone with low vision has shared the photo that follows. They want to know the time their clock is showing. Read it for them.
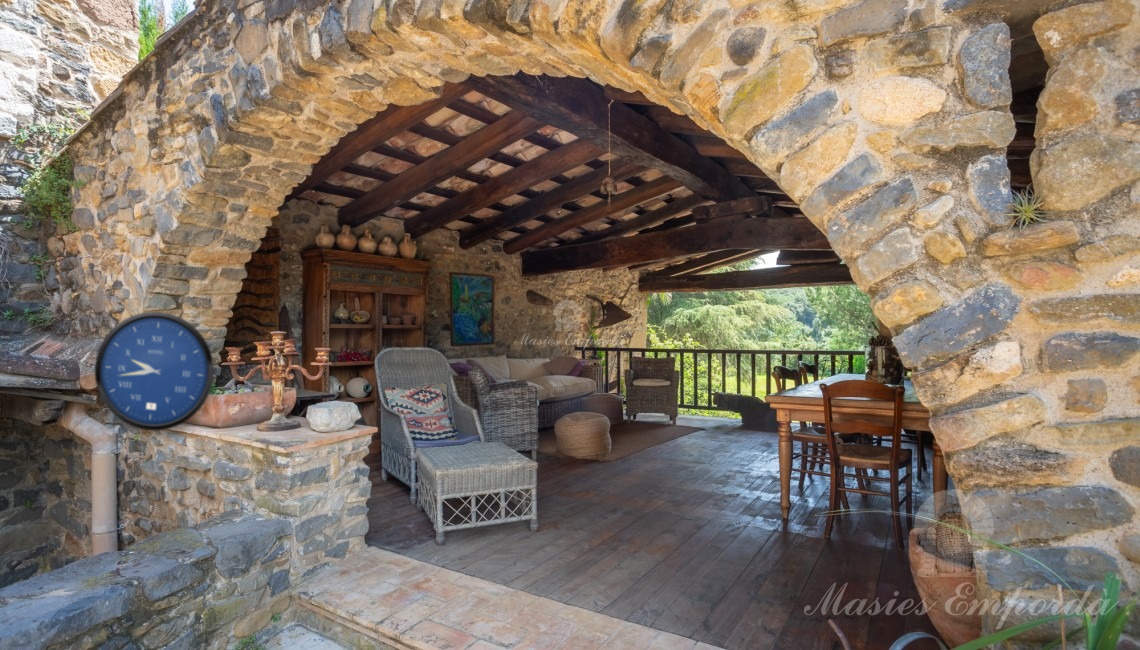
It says 9:43
